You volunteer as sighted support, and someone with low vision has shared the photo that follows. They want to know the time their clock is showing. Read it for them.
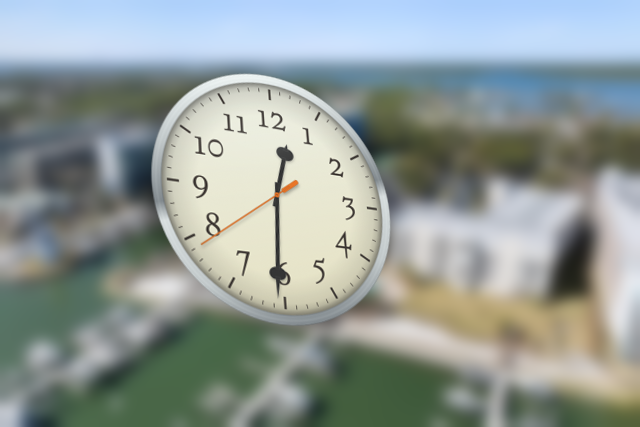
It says 12:30:39
